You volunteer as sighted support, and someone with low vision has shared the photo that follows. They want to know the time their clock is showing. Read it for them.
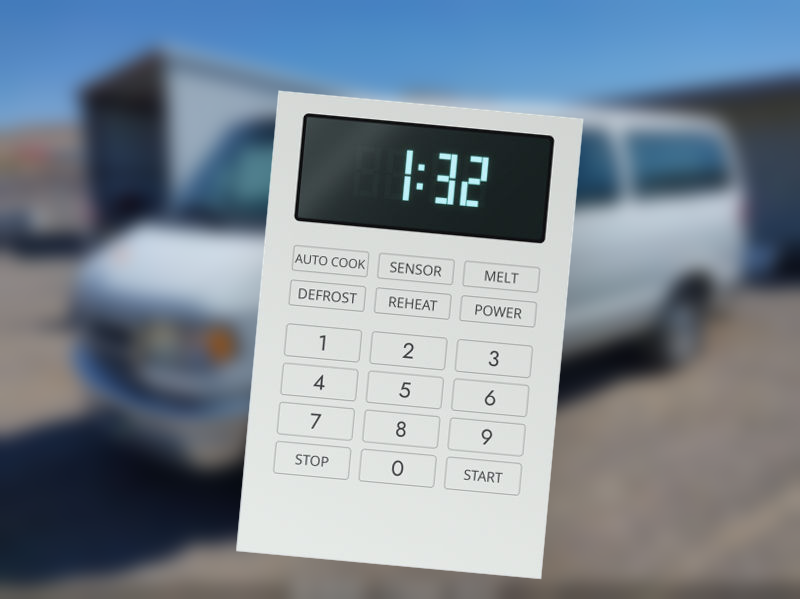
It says 1:32
